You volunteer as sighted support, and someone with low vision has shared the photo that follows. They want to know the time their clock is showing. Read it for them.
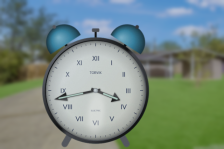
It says 3:43
